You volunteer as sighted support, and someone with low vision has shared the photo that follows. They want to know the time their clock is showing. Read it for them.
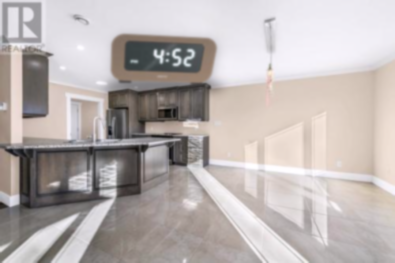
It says 4:52
